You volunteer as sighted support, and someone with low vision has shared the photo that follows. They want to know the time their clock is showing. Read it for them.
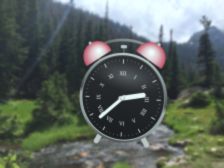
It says 2:38
